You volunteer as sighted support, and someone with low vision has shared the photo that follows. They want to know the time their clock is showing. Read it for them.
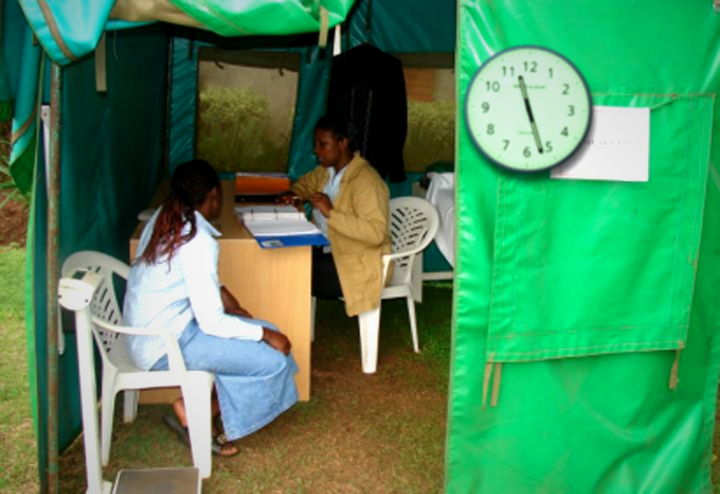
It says 11:27
